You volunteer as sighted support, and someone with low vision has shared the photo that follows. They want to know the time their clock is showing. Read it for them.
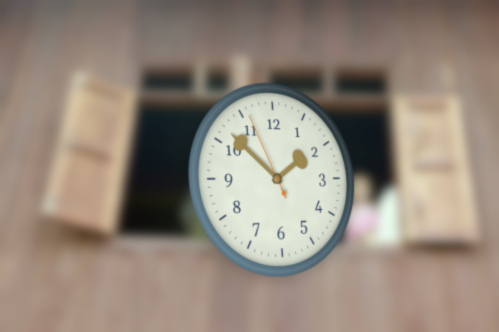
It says 1:51:56
